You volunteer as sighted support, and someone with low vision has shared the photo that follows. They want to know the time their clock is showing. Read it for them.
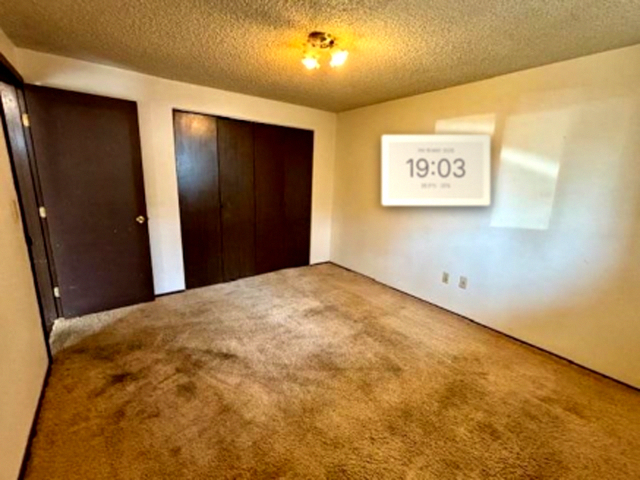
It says 19:03
